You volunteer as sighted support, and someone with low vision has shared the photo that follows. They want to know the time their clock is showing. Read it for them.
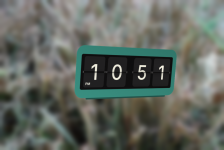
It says 10:51
